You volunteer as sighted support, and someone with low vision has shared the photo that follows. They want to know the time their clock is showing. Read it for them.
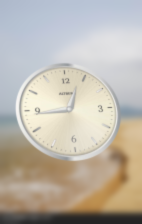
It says 12:44
